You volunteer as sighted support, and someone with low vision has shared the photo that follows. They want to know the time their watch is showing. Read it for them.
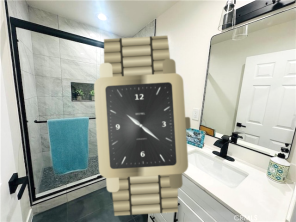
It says 10:22
